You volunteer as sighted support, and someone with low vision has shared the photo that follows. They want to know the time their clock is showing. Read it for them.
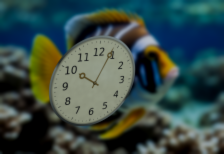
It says 10:04
